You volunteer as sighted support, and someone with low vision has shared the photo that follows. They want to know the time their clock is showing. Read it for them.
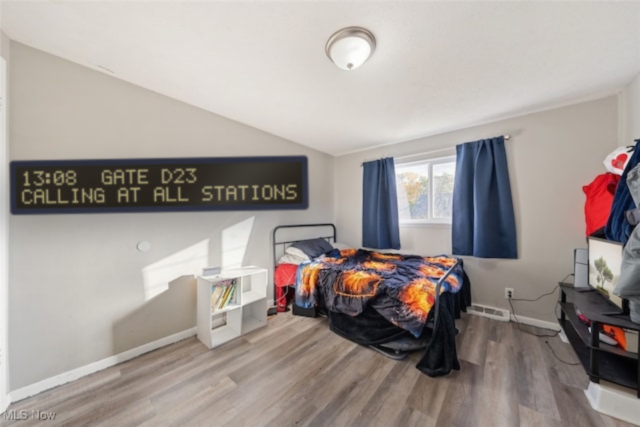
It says 13:08
